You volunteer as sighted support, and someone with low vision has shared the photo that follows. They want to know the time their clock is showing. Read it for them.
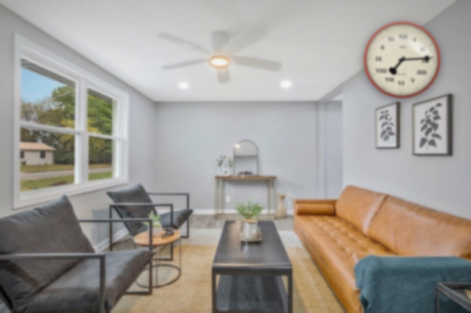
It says 7:14
